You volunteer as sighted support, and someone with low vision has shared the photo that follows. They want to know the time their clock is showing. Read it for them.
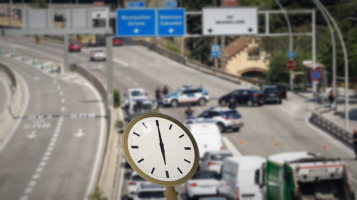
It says 6:00
